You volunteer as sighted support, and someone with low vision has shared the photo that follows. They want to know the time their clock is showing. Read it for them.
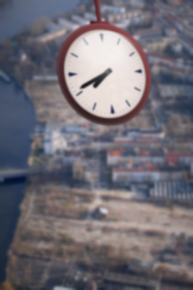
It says 7:41
